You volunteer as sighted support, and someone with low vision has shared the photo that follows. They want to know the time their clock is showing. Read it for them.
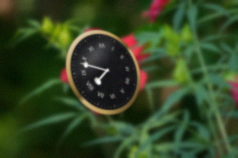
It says 7:48
